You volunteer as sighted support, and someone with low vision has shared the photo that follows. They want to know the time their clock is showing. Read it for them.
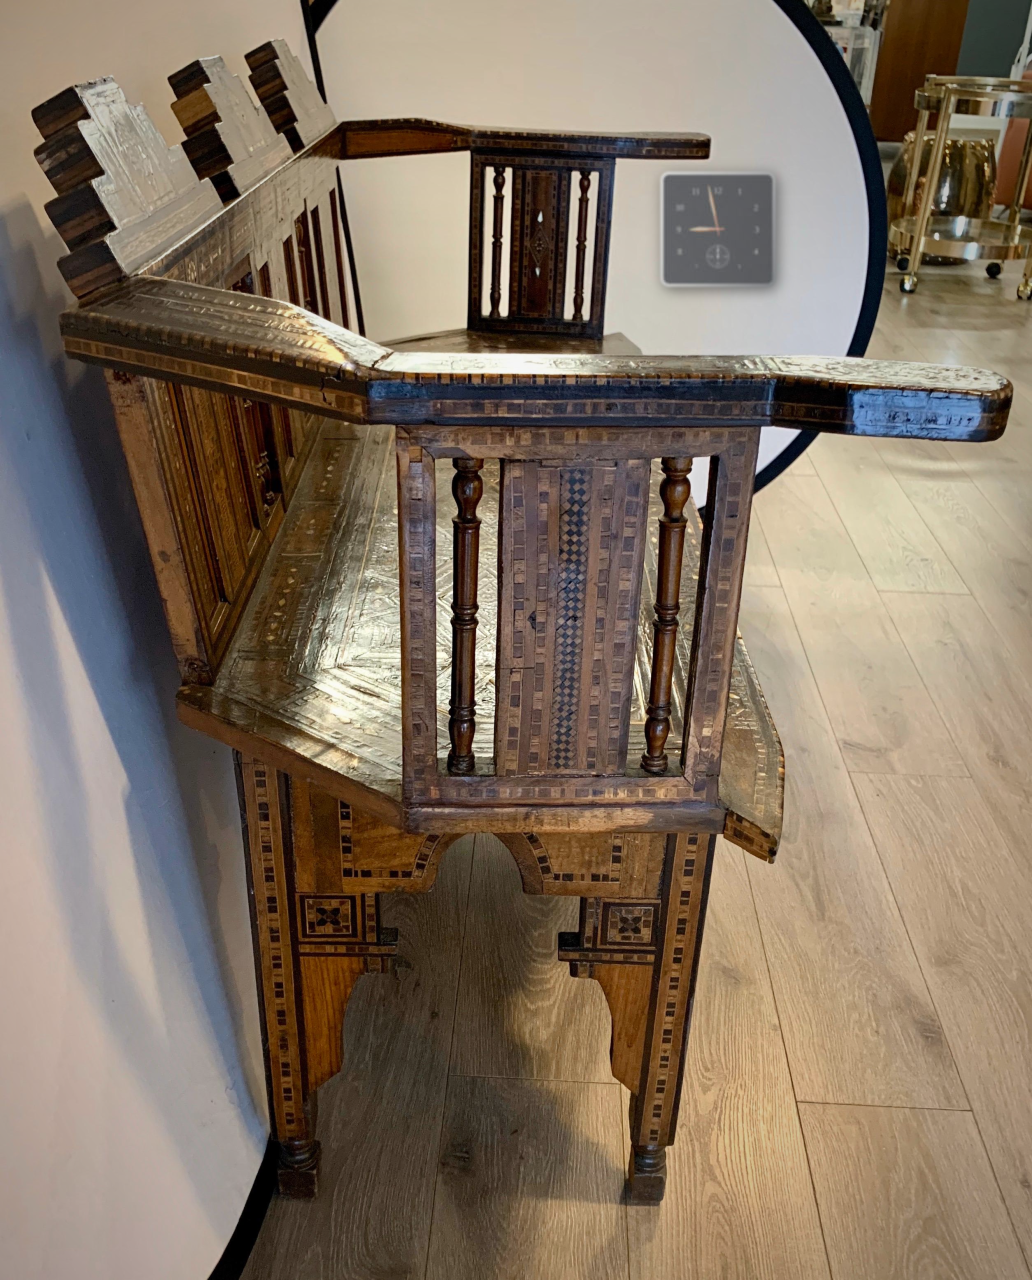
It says 8:58
